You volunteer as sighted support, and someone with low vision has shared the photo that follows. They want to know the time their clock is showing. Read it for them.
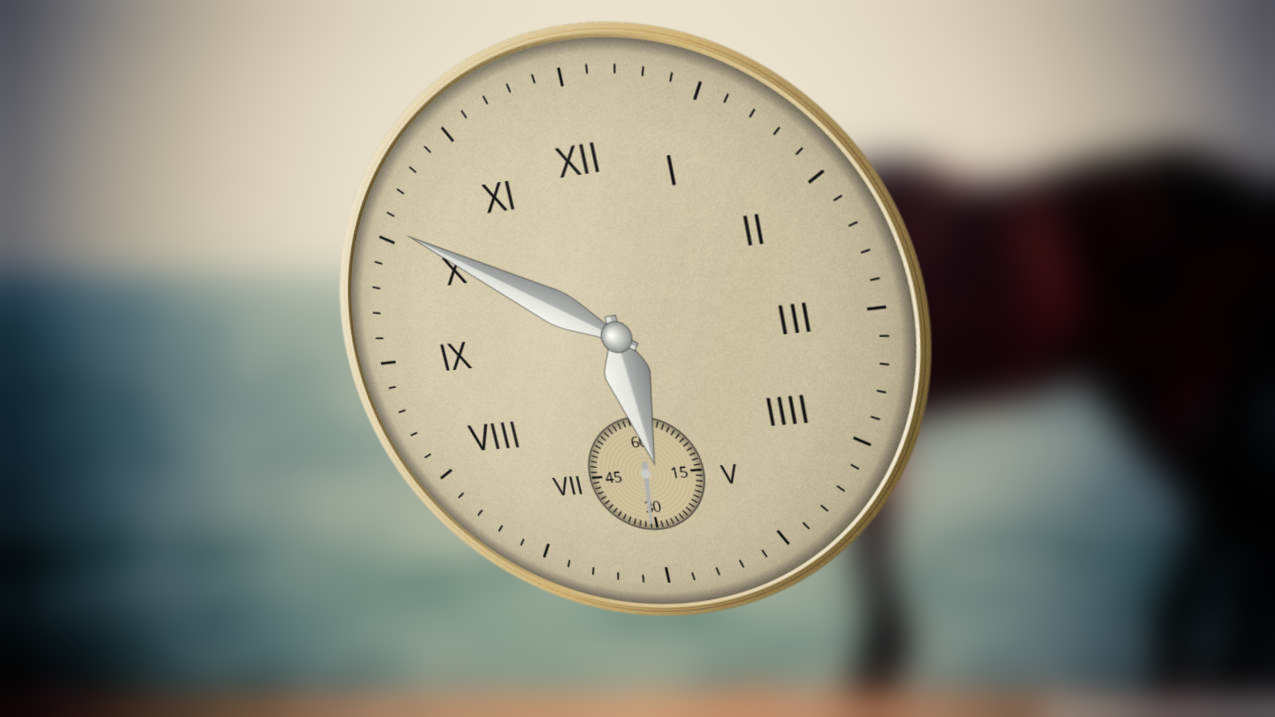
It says 5:50:31
